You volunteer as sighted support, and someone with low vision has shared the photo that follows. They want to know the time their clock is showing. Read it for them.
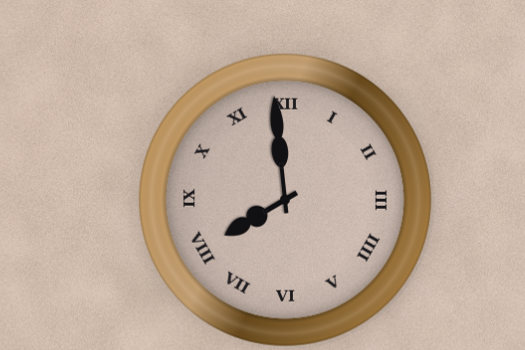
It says 7:59
